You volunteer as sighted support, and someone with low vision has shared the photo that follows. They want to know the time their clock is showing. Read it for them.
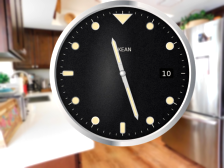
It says 11:27
